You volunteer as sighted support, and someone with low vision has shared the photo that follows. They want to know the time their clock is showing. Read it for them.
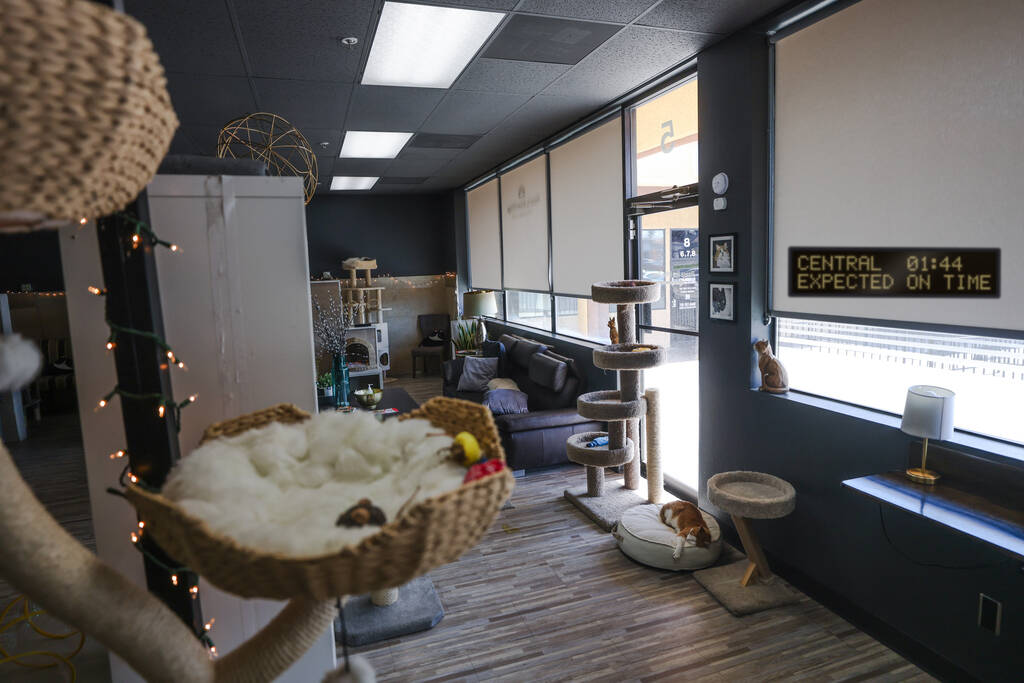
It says 1:44
